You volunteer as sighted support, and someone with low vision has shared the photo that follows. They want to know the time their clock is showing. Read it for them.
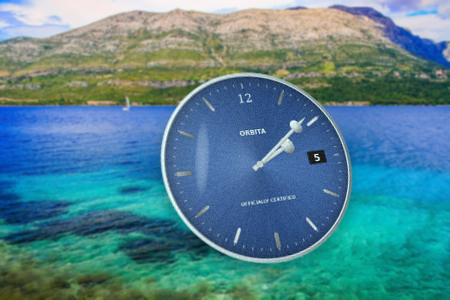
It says 2:09
